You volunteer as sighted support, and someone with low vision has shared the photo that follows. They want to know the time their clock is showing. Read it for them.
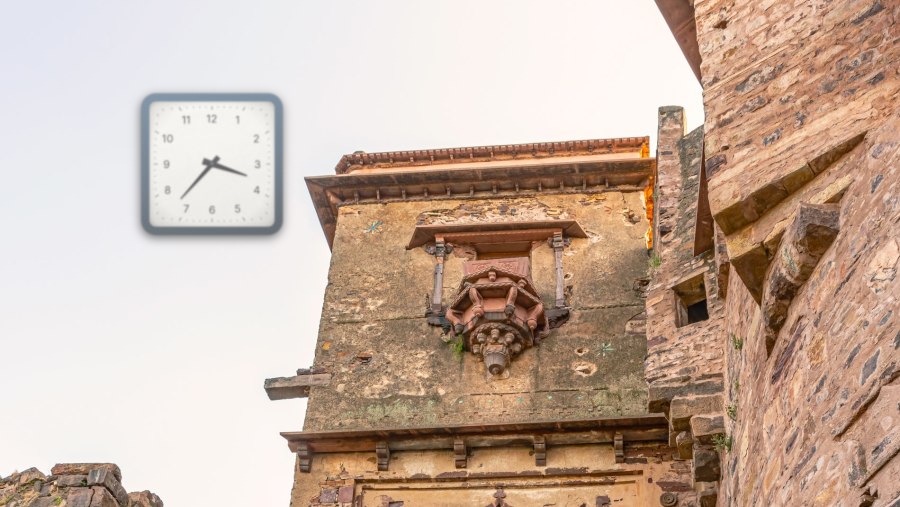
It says 3:37
